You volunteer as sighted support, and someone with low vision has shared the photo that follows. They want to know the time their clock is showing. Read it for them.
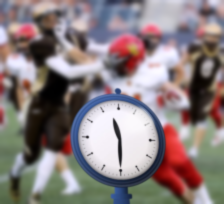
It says 11:30
